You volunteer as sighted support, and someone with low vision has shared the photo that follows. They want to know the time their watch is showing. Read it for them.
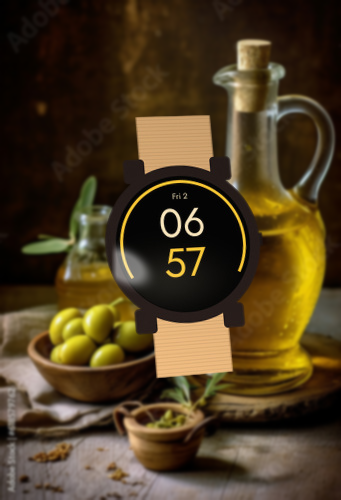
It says 6:57
